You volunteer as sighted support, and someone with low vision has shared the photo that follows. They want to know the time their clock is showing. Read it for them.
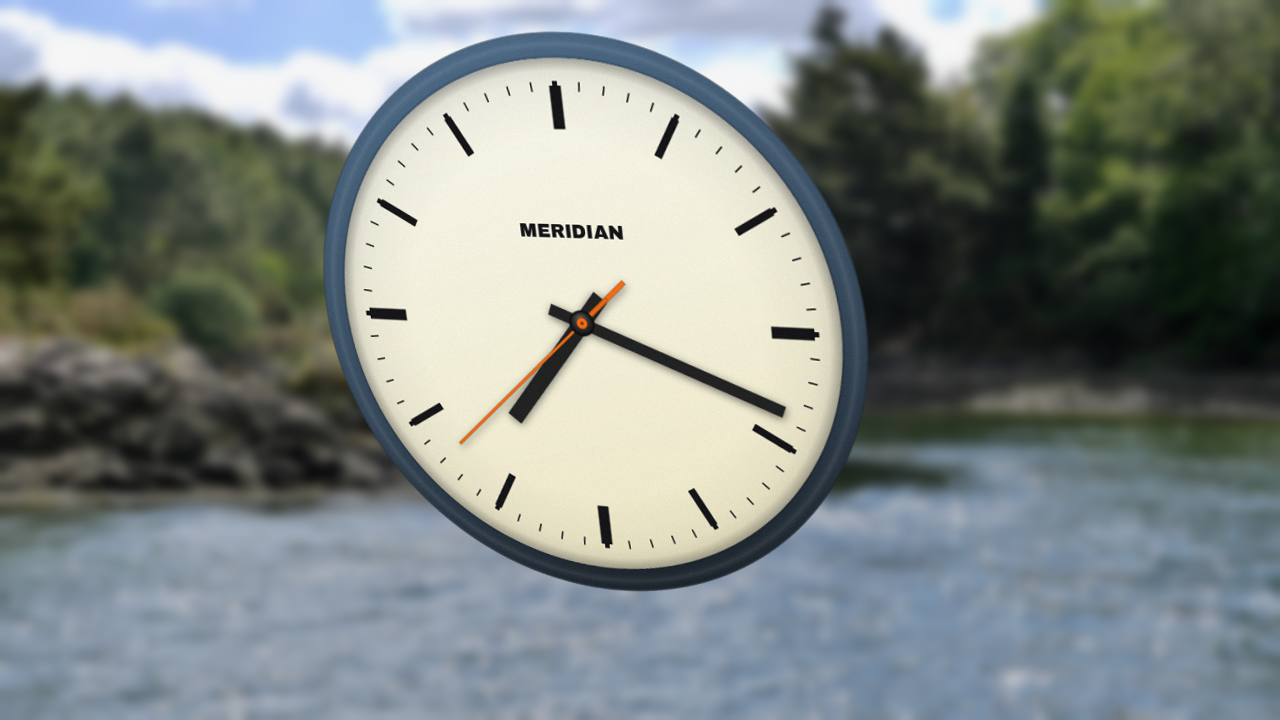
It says 7:18:38
